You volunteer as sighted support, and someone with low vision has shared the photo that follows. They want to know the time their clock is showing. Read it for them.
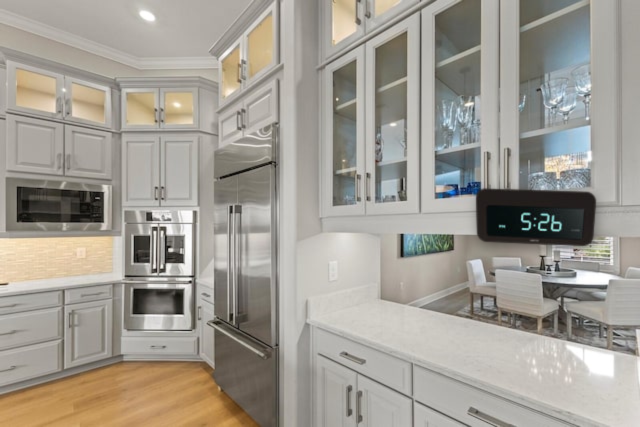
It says 5:26
